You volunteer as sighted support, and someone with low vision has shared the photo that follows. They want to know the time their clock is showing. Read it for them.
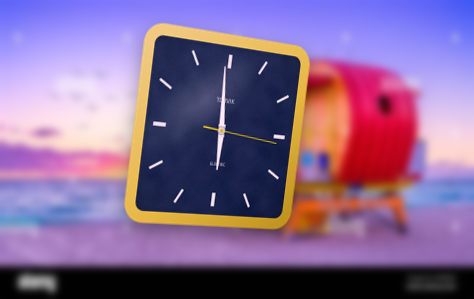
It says 5:59:16
